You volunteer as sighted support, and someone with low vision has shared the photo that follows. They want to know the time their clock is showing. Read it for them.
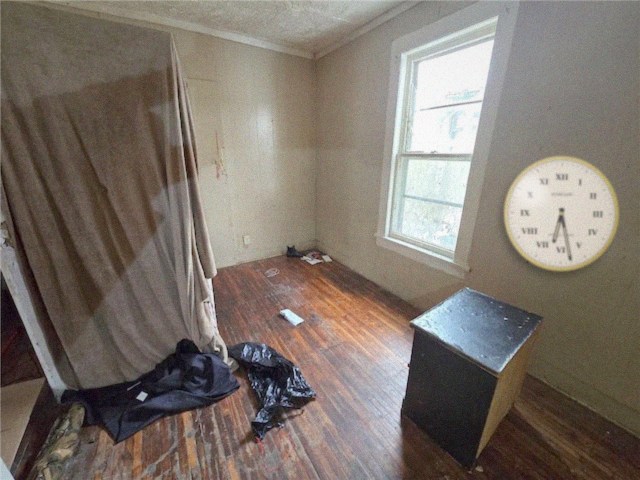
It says 6:28
